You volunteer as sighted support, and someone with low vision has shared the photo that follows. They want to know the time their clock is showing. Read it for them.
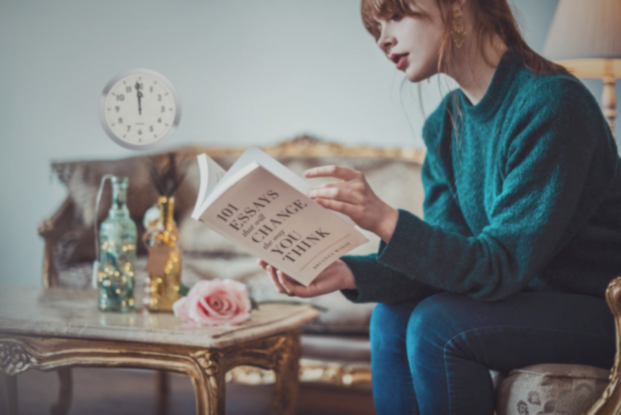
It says 11:59
